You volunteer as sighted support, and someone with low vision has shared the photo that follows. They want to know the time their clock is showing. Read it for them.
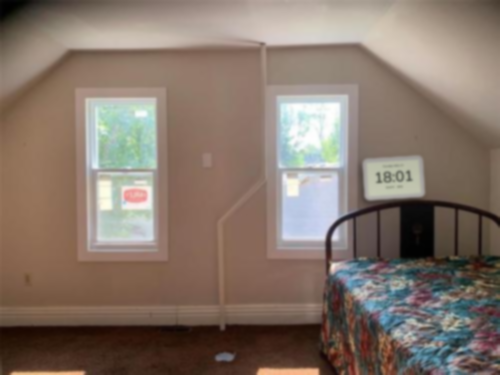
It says 18:01
